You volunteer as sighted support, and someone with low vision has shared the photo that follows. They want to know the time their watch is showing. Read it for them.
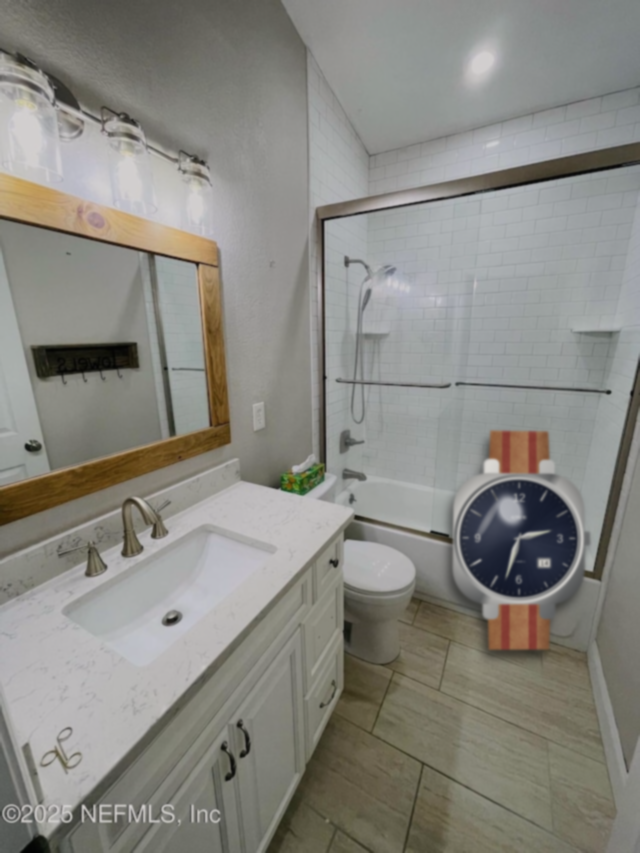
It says 2:33
